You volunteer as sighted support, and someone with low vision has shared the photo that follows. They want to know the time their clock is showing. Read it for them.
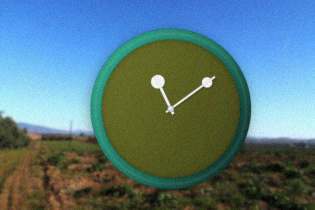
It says 11:09
